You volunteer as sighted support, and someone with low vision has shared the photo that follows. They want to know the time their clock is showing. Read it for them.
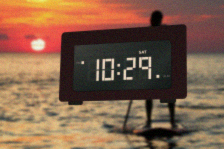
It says 10:29
